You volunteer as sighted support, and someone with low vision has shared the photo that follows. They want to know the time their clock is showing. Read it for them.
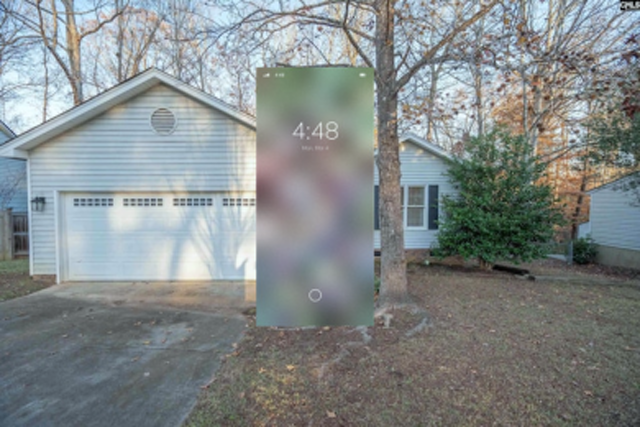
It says 4:48
